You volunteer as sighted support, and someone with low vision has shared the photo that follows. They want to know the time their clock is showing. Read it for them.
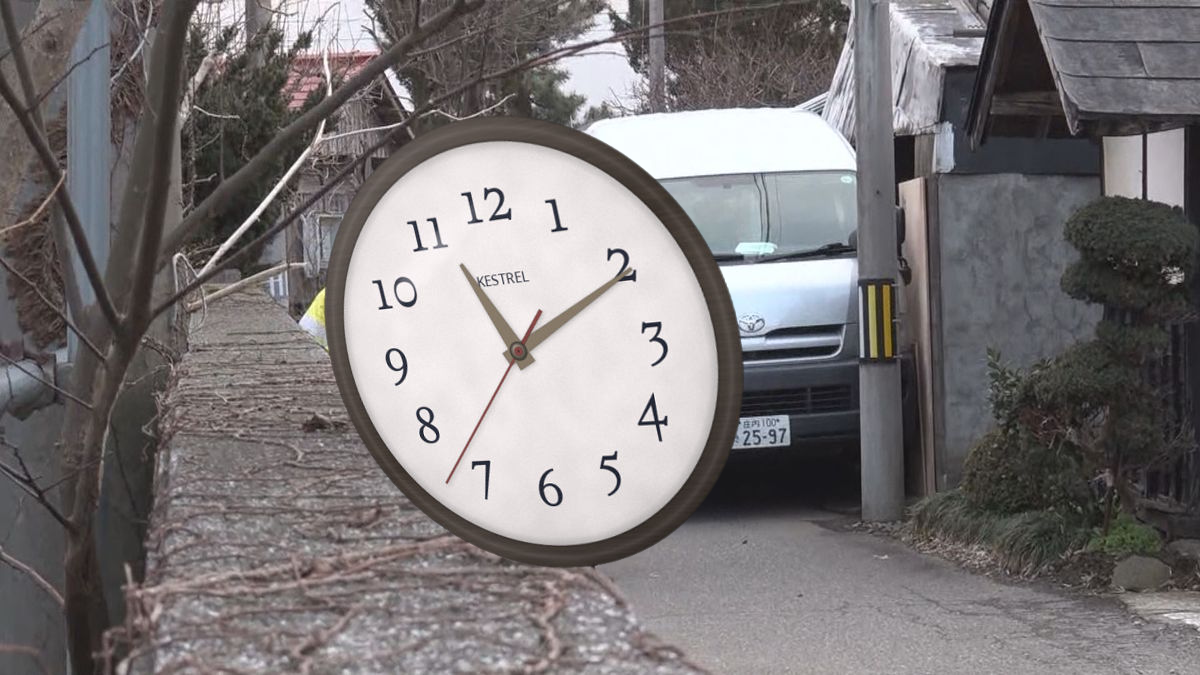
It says 11:10:37
